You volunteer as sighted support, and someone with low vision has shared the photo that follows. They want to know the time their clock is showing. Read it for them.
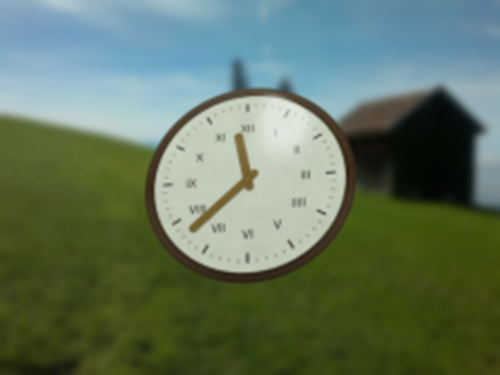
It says 11:38
